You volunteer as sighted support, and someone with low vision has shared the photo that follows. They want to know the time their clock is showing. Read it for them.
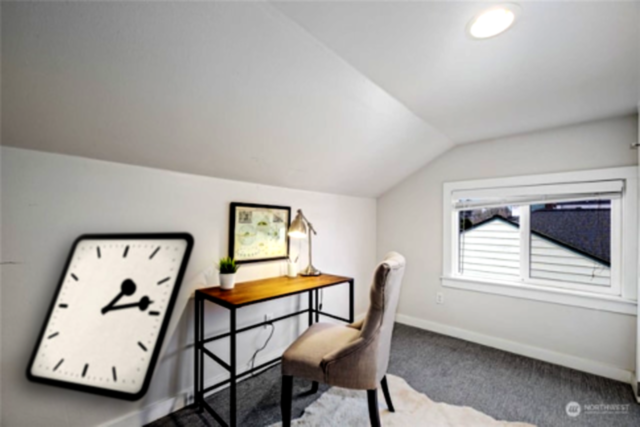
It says 1:13
